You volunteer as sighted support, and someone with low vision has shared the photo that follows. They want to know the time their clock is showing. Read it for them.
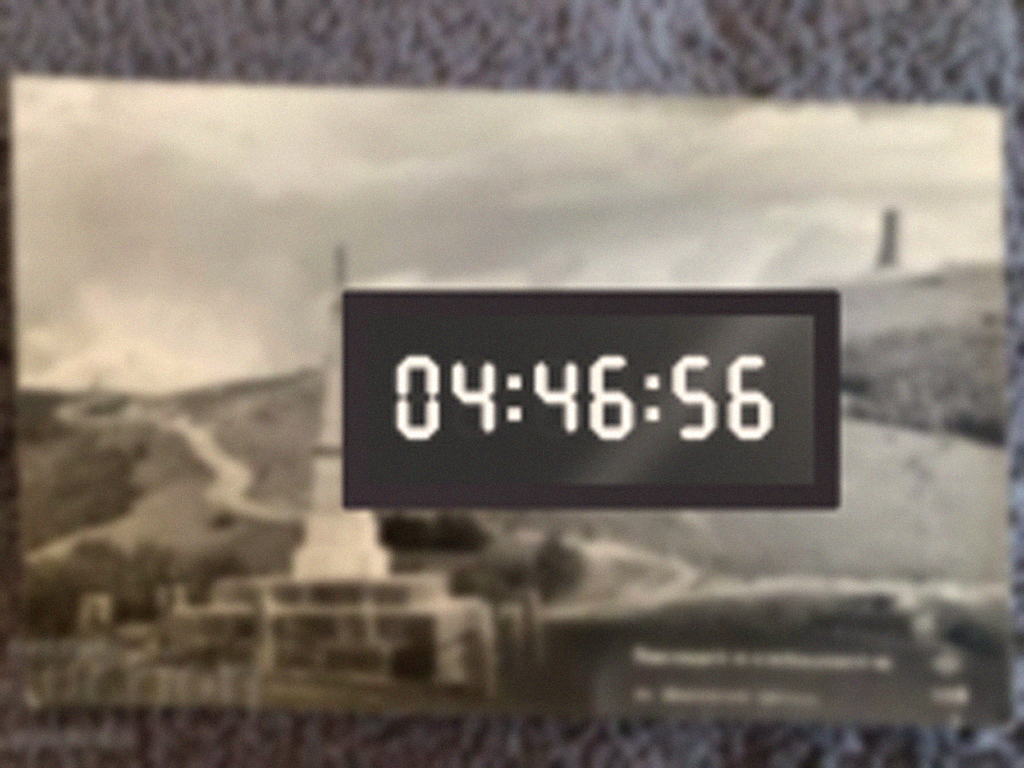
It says 4:46:56
